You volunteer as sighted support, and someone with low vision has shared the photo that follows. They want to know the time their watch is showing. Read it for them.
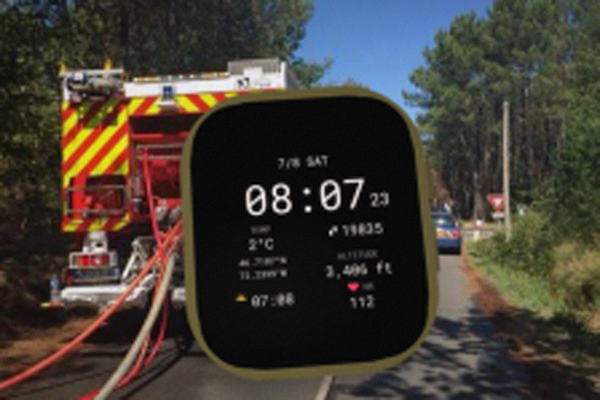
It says 8:07
